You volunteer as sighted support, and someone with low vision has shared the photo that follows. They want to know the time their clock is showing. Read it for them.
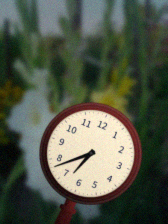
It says 6:38
